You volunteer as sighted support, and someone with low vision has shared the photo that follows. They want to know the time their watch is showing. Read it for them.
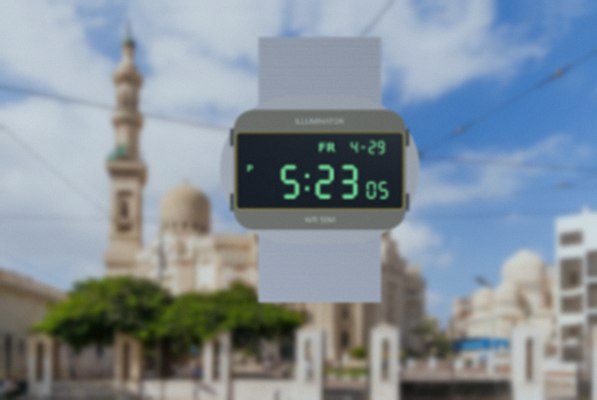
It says 5:23:05
